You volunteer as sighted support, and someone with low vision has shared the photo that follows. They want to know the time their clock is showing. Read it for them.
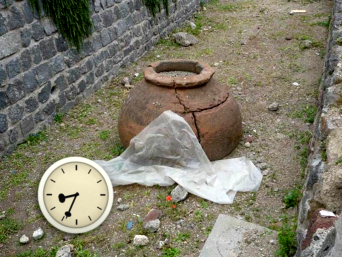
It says 8:34
